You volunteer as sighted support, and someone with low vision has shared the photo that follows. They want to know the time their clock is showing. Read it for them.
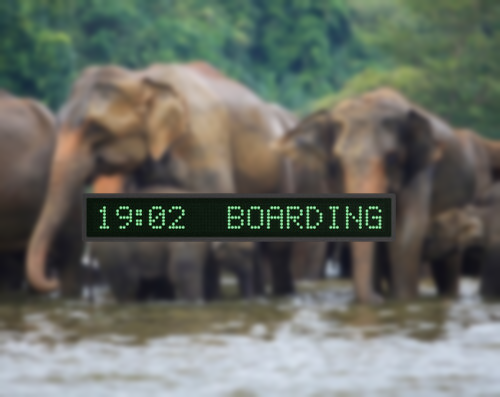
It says 19:02
